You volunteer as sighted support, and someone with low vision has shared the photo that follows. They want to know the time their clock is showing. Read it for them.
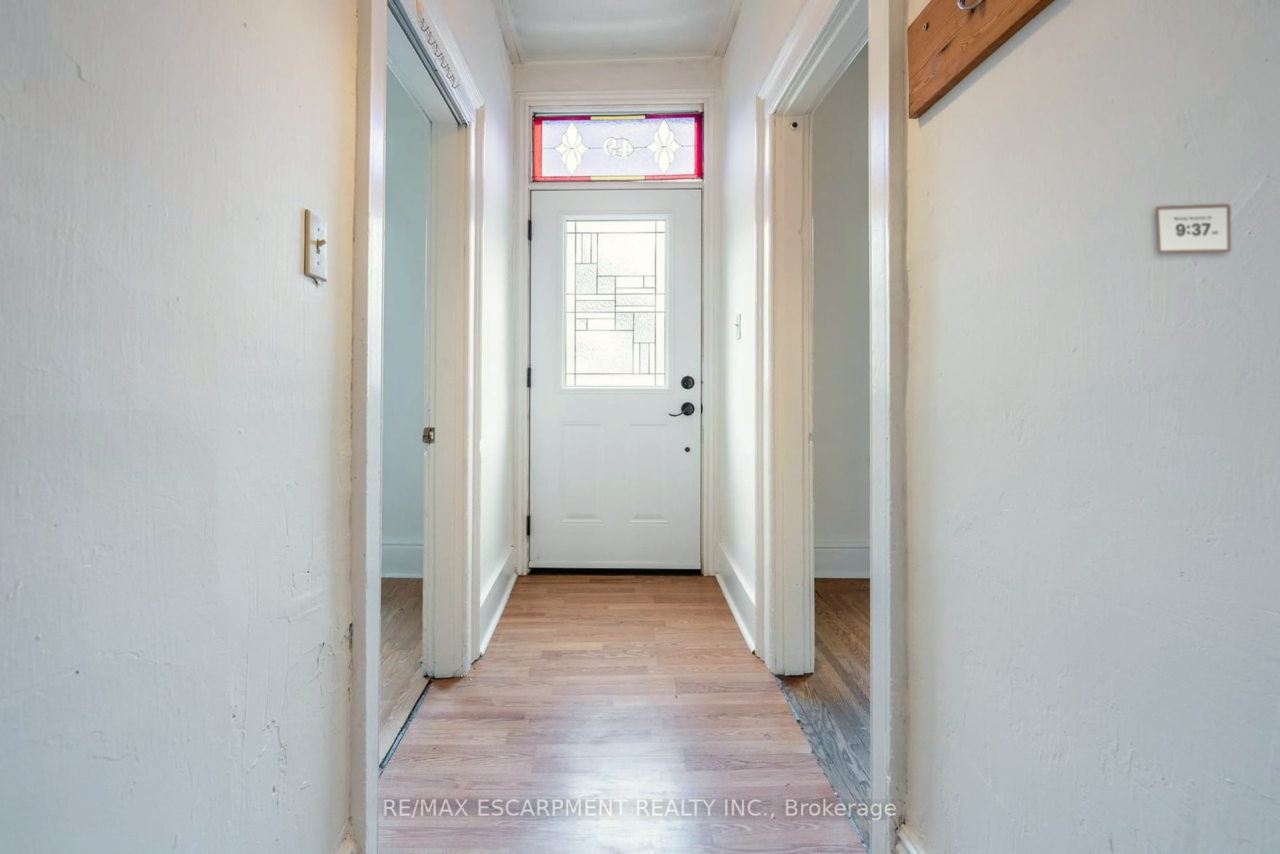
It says 9:37
